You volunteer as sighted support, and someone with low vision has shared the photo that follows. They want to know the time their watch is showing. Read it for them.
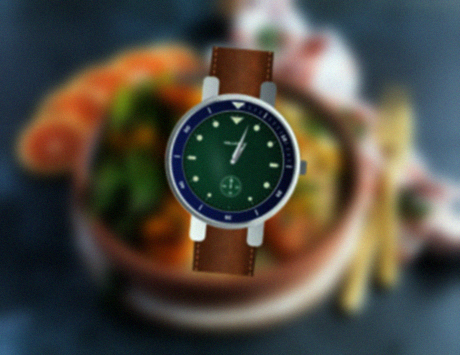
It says 1:03
